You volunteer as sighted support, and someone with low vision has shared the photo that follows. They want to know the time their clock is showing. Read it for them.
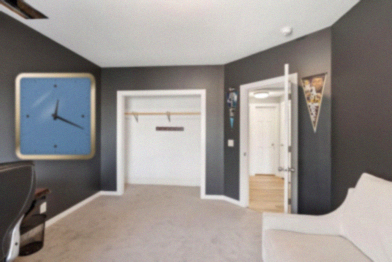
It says 12:19
